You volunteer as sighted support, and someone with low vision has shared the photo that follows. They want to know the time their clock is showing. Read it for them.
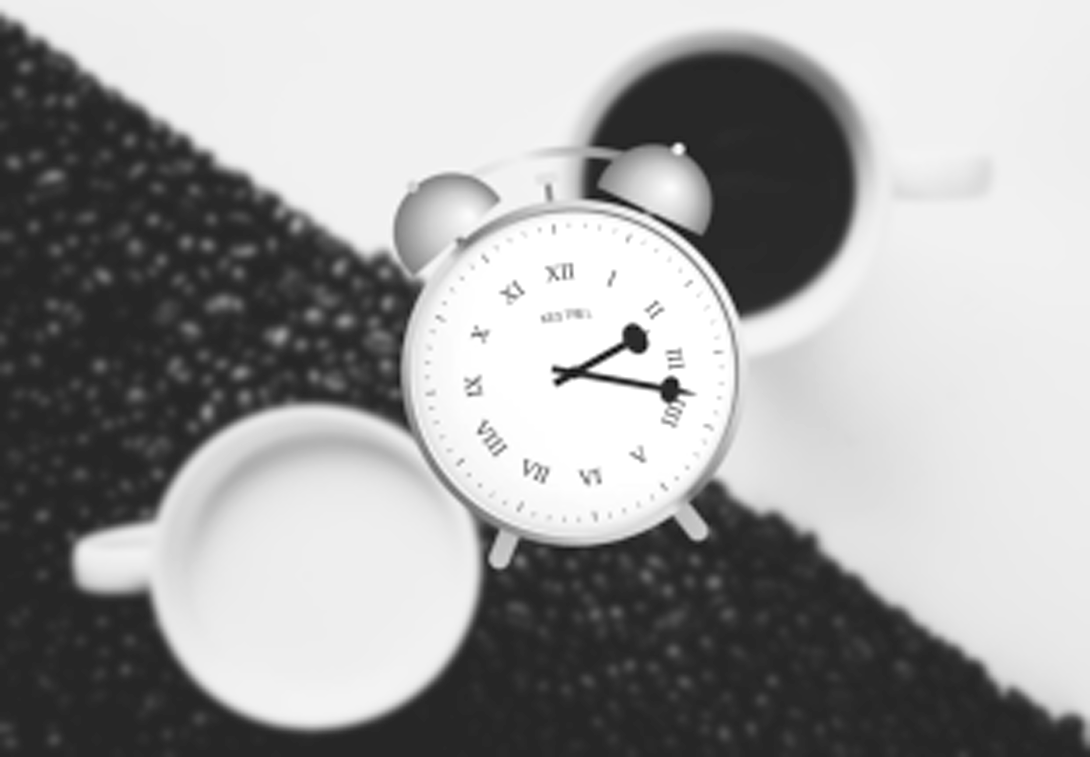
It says 2:18
